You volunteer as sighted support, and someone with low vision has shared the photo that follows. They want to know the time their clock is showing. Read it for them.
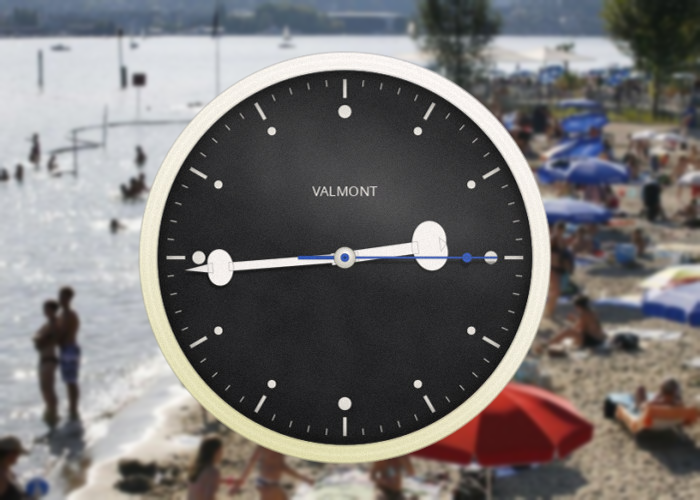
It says 2:44:15
